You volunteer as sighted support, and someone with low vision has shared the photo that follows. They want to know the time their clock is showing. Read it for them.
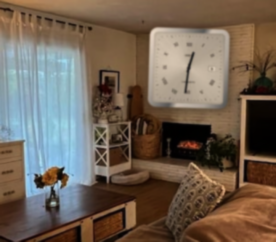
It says 12:31
